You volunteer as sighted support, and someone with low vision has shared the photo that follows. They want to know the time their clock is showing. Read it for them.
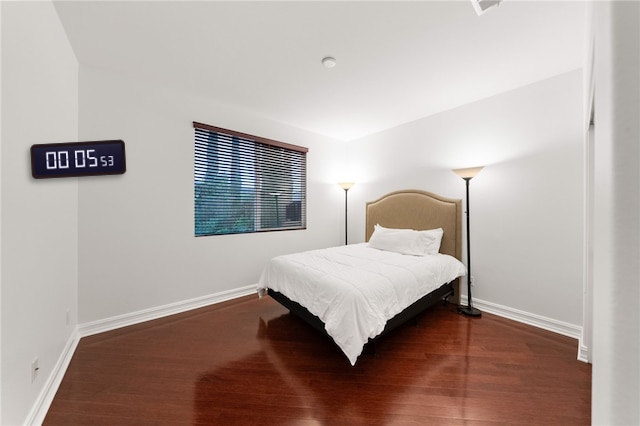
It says 0:05:53
